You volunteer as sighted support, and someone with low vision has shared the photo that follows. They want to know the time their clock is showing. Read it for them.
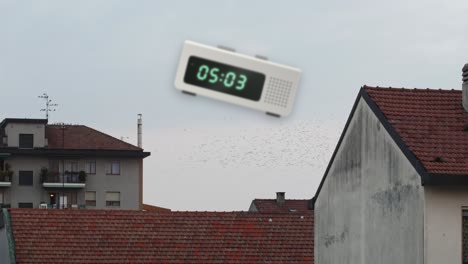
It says 5:03
